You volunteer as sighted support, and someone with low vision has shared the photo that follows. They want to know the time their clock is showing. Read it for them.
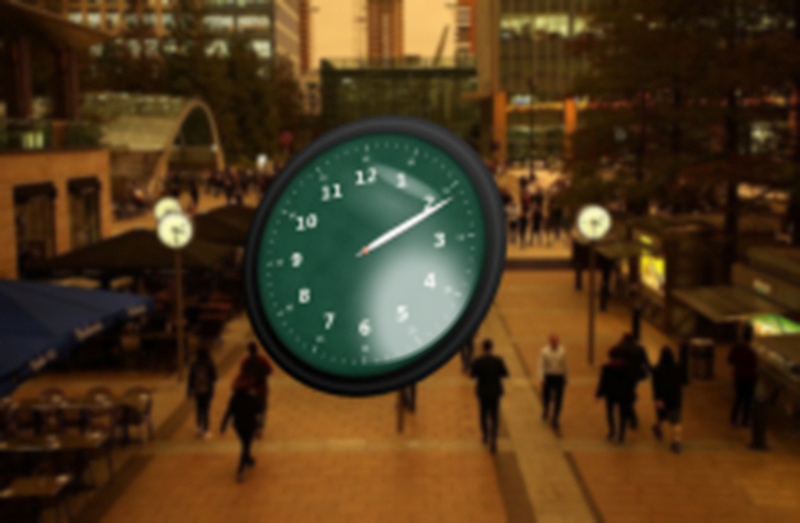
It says 2:11
